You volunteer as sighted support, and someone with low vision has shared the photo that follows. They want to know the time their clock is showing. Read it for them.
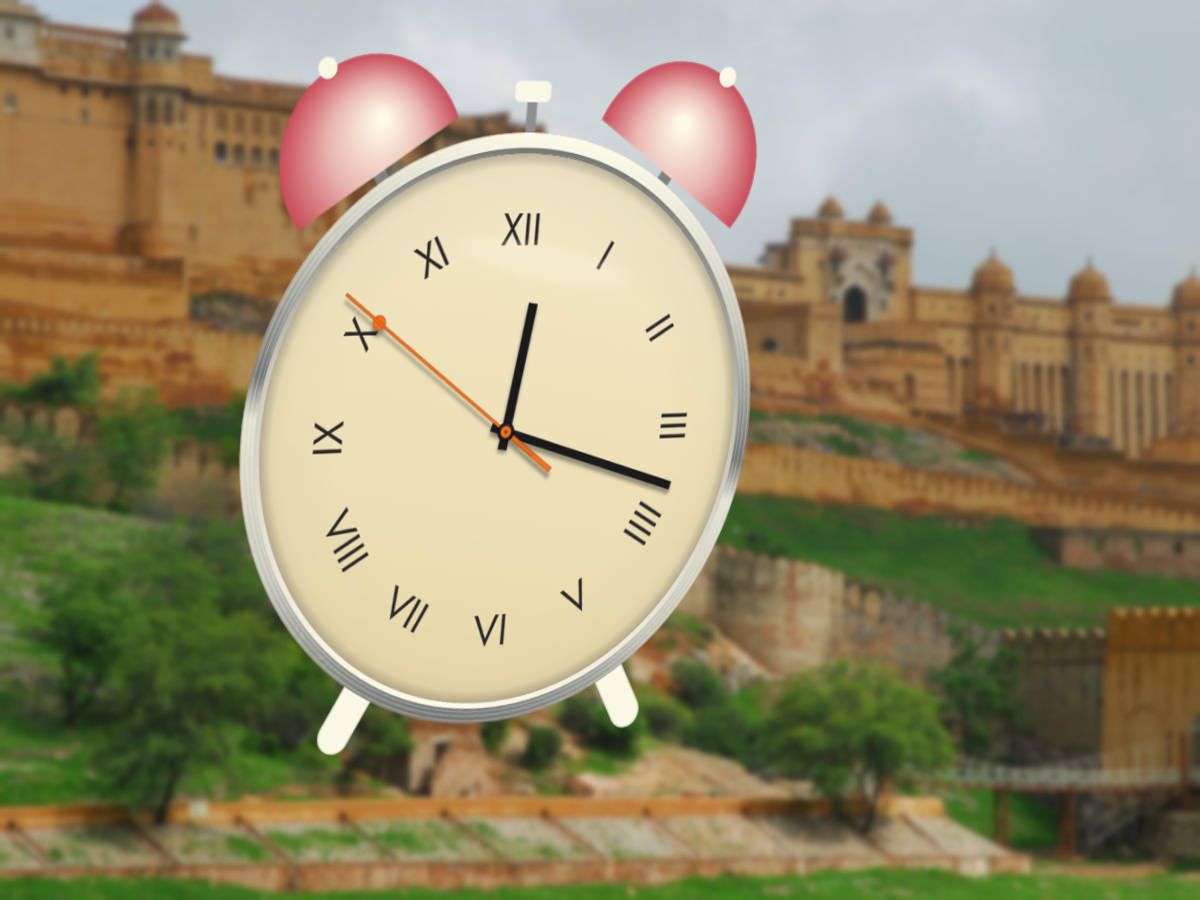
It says 12:17:51
